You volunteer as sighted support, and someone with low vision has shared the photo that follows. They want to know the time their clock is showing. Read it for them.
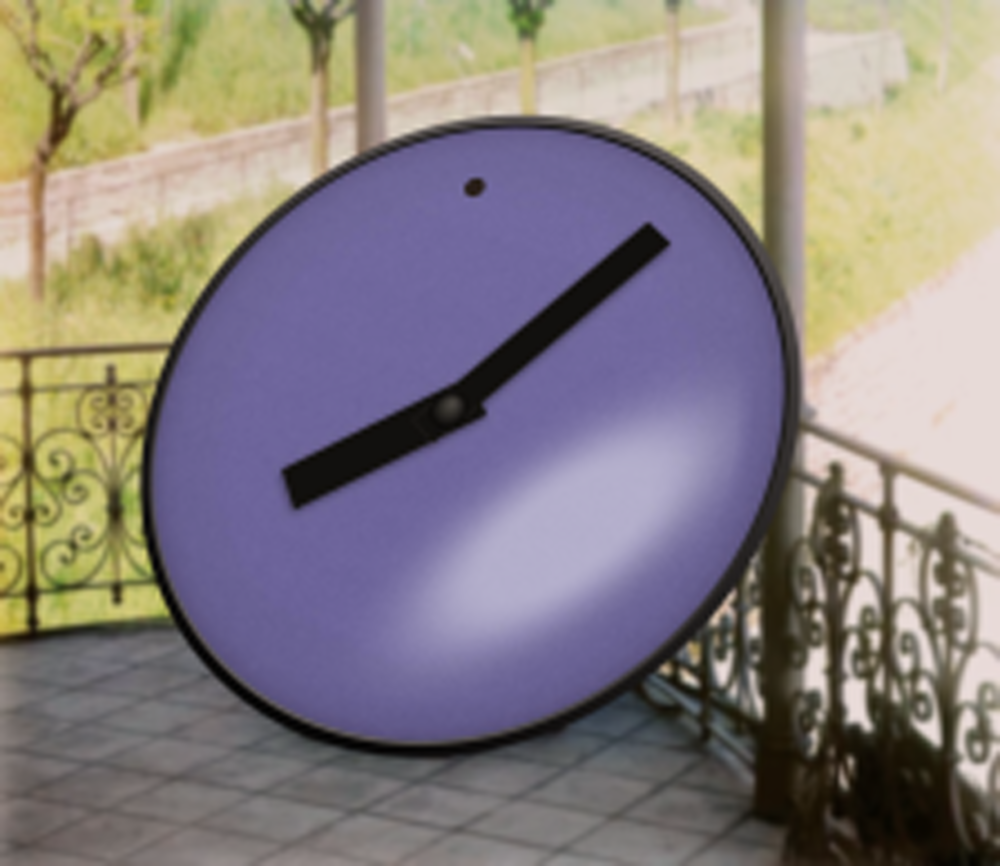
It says 8:08
